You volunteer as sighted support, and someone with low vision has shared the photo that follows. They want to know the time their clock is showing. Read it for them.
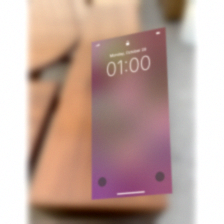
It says 1:00
